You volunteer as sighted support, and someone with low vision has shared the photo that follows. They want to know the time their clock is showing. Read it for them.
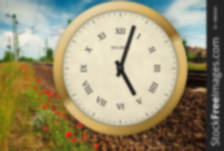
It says 5:03
